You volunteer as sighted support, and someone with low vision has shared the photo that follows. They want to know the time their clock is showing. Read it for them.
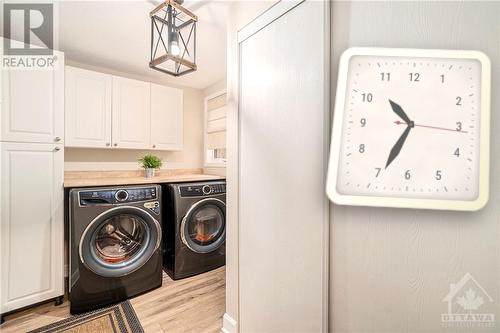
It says 10:34:16
